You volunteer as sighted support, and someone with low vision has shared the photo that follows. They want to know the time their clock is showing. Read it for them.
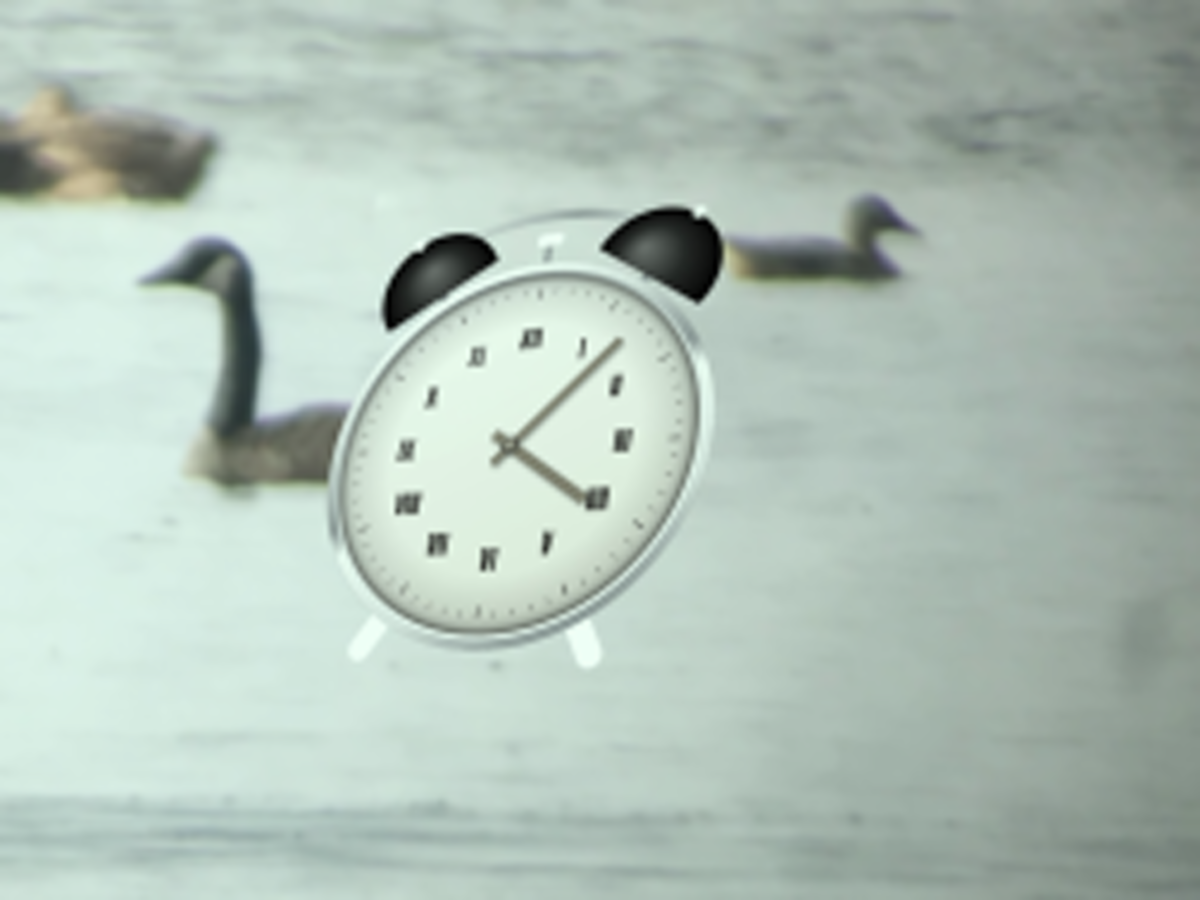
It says 4:07
